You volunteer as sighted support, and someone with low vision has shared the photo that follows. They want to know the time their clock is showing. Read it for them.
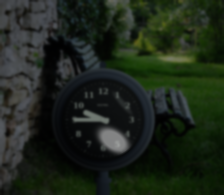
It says 9:45
